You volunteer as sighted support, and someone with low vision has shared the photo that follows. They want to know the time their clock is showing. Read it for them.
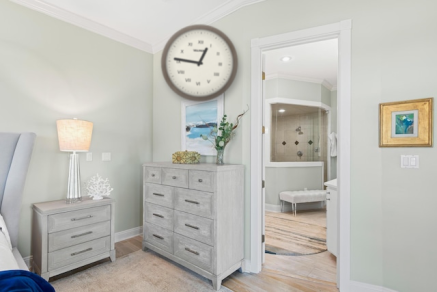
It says 12:46
